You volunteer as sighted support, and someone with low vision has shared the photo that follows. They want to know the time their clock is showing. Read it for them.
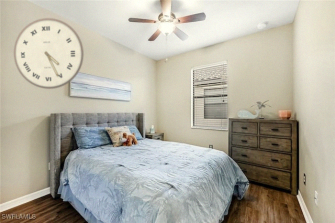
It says 4:26
